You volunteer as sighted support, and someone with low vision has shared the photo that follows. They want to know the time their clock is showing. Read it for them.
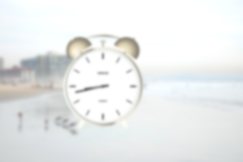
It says 8:43
